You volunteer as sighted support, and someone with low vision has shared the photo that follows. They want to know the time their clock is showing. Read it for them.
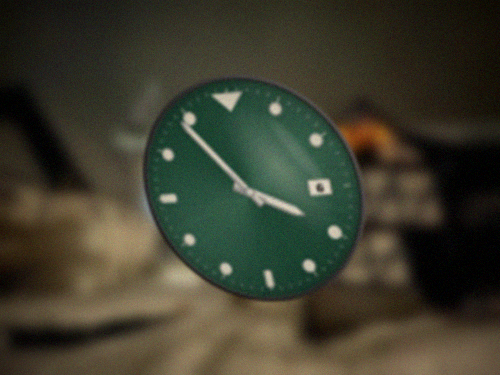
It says 3:54
